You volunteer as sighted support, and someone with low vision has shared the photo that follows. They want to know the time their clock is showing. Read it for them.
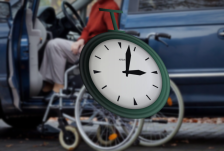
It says 3:03
